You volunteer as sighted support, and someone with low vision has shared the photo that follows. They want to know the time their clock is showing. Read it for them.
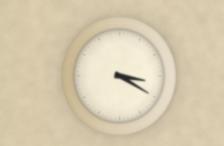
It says 3:20
